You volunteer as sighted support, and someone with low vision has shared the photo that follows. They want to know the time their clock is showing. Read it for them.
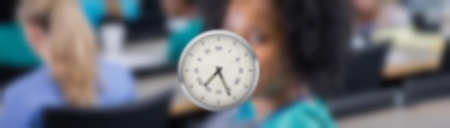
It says 7:26
